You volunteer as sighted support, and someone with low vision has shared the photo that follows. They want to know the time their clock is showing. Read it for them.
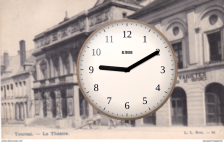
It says 9:10
